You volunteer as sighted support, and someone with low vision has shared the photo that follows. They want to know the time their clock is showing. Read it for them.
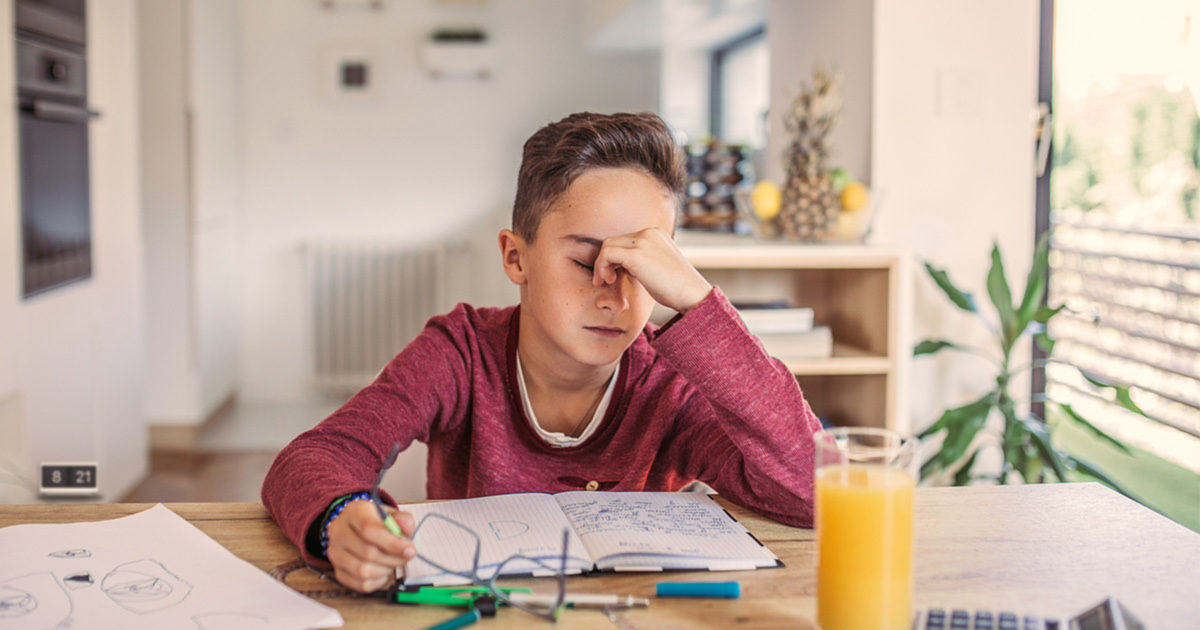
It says 8:21
